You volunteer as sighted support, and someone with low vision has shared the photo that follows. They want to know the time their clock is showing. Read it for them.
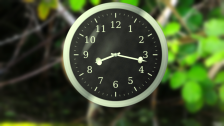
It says 8:17
